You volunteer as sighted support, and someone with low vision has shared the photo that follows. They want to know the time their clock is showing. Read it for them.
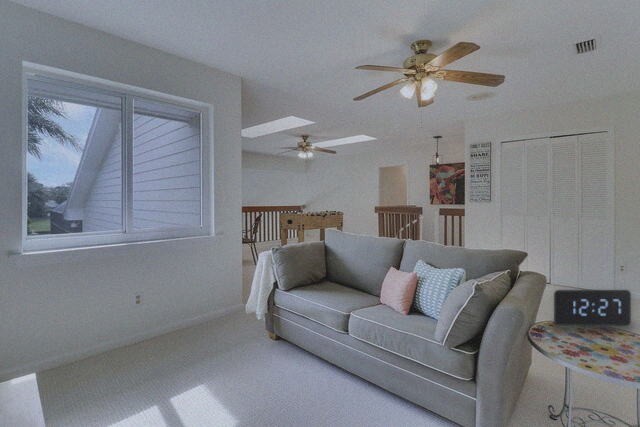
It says 12:27
